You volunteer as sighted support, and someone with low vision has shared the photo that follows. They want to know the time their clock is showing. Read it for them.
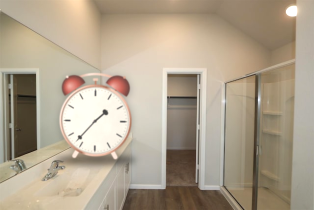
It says 1:37
